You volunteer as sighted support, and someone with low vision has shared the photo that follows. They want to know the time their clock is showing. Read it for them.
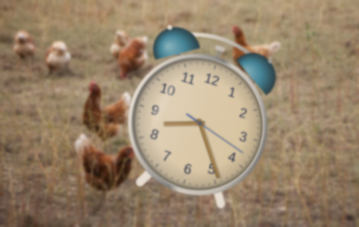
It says 8:24:18
